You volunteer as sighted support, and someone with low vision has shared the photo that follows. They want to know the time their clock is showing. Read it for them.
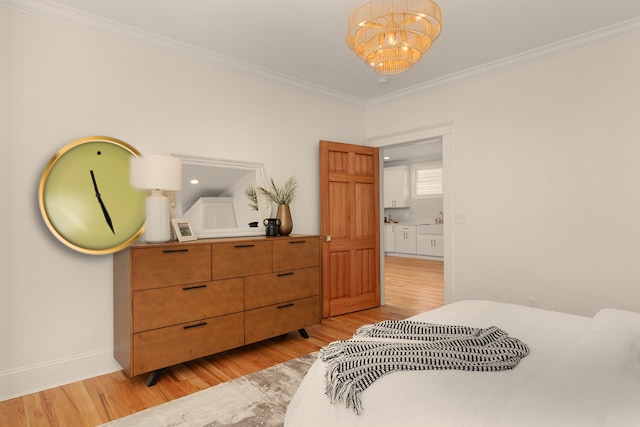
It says 11:26
